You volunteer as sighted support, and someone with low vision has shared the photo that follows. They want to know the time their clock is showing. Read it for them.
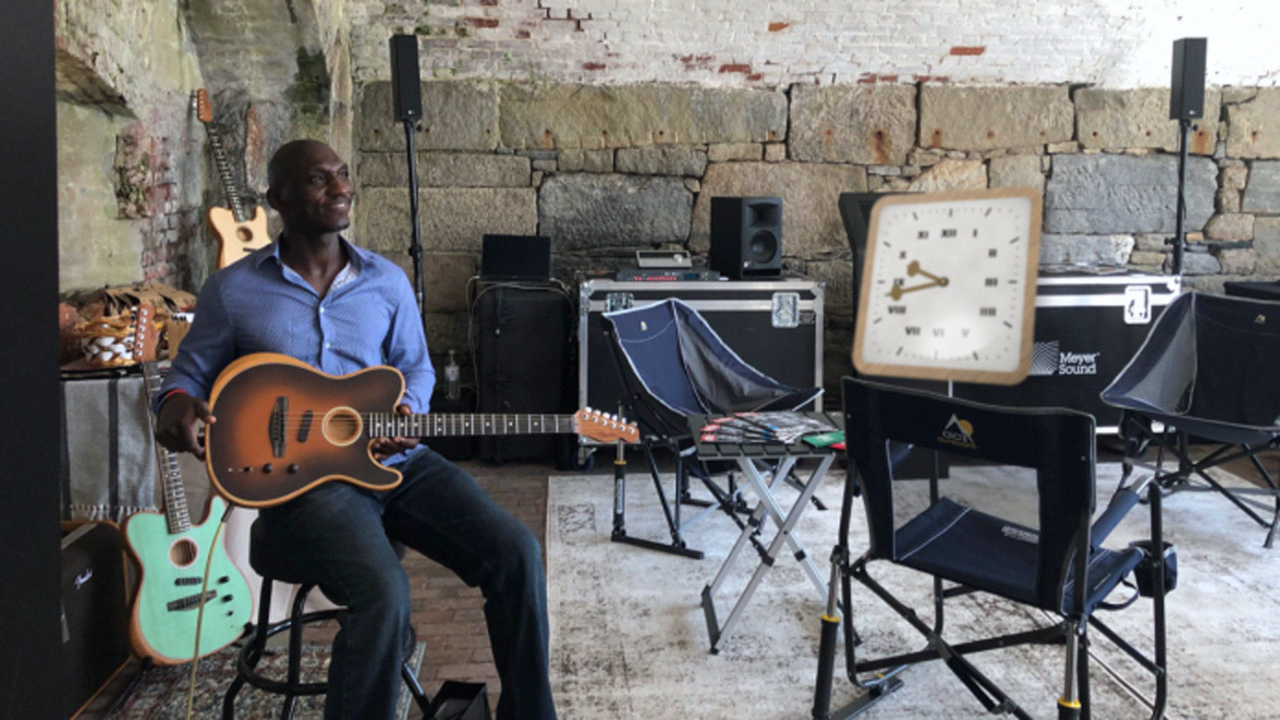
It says 9:43
